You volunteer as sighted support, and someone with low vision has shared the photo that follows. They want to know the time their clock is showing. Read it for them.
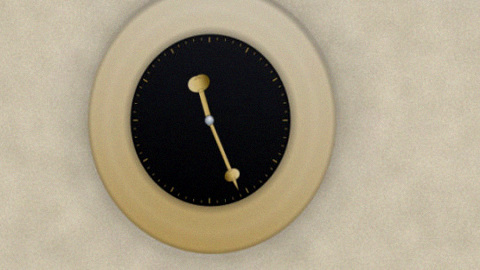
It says 11:26
